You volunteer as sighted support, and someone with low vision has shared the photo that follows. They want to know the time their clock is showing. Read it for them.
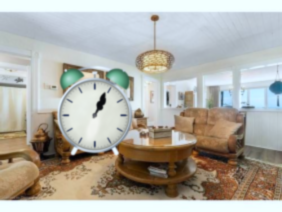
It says 1:04
